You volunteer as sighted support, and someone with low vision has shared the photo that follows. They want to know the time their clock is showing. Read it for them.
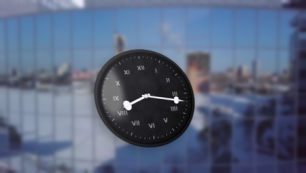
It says 8:17
